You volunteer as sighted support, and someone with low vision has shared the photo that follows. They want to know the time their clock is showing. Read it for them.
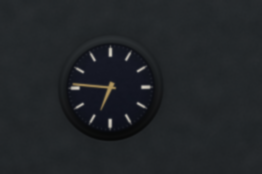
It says 6:46
